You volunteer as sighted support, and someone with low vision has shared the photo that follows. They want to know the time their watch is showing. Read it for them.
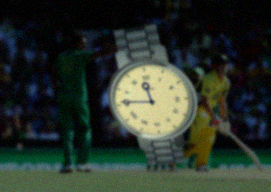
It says 11:46
